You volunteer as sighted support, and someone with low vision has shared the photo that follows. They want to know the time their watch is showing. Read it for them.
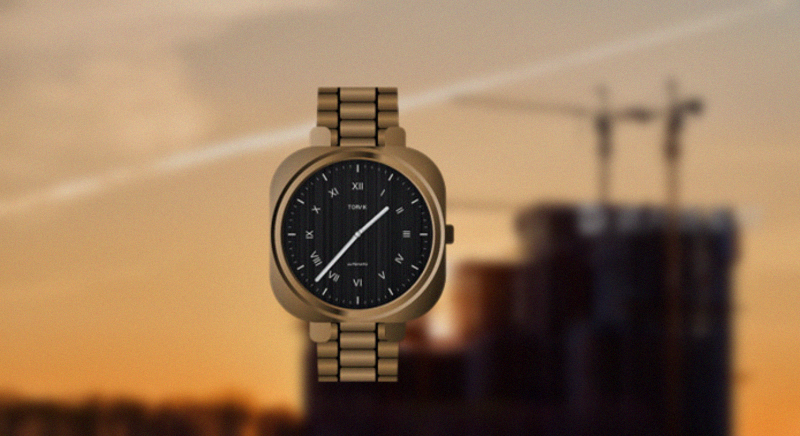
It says 1:37
